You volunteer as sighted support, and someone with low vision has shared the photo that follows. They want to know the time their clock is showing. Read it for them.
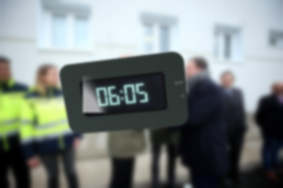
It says 6:05
